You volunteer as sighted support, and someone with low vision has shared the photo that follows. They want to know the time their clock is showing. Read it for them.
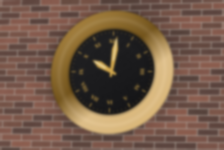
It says 10:01
